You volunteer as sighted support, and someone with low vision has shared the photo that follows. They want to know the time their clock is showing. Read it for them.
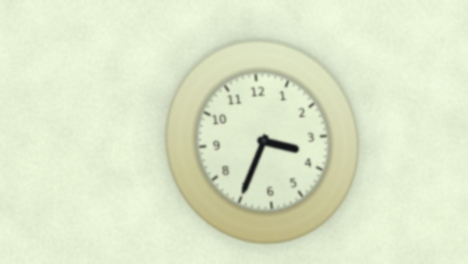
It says 3:35
